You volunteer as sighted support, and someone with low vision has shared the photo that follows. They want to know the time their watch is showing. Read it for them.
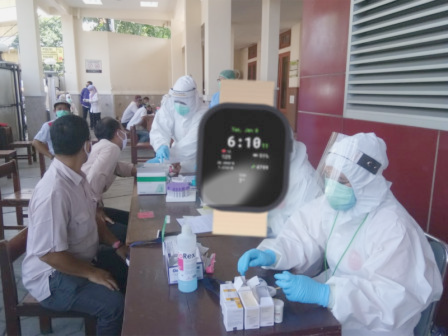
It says 6:10
